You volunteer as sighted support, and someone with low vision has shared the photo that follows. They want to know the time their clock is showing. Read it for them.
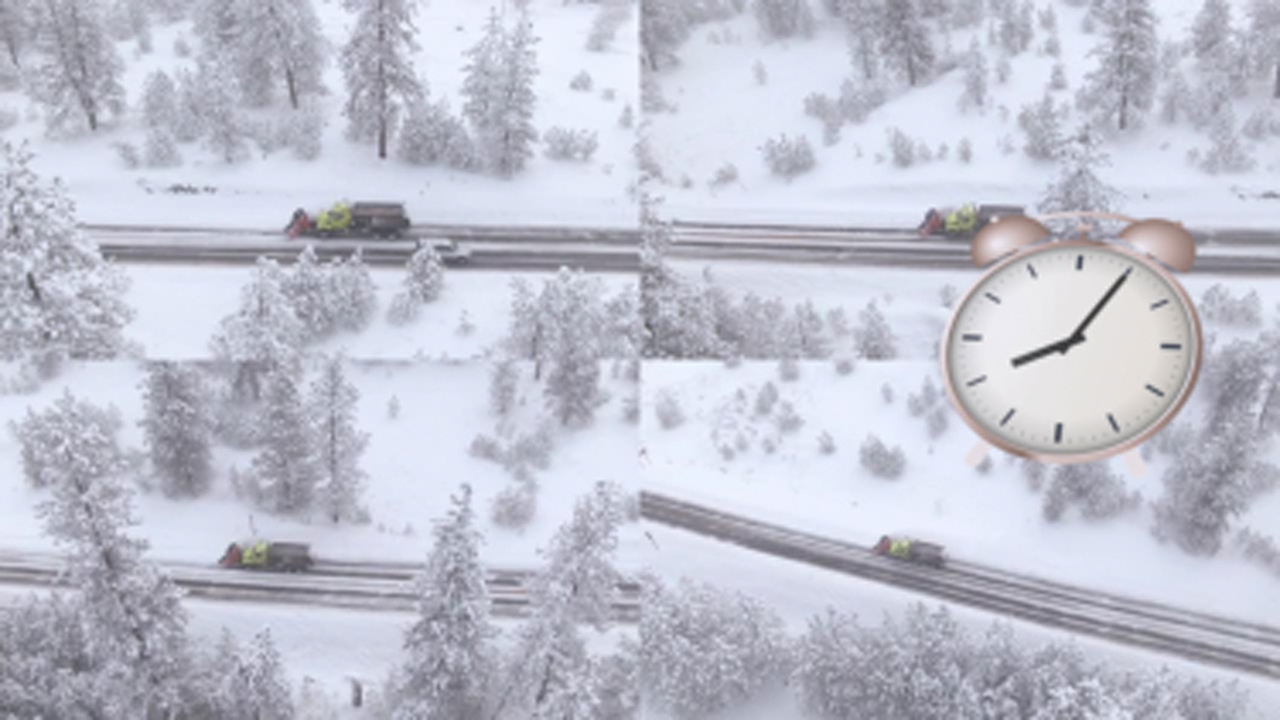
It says 8:05
